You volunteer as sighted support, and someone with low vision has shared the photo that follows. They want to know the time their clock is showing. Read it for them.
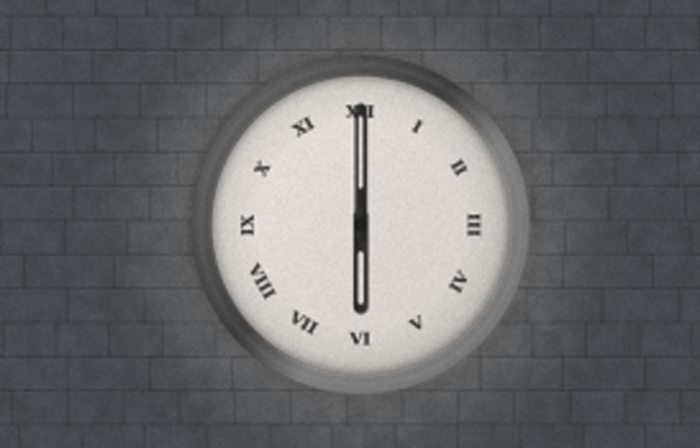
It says 6:00
